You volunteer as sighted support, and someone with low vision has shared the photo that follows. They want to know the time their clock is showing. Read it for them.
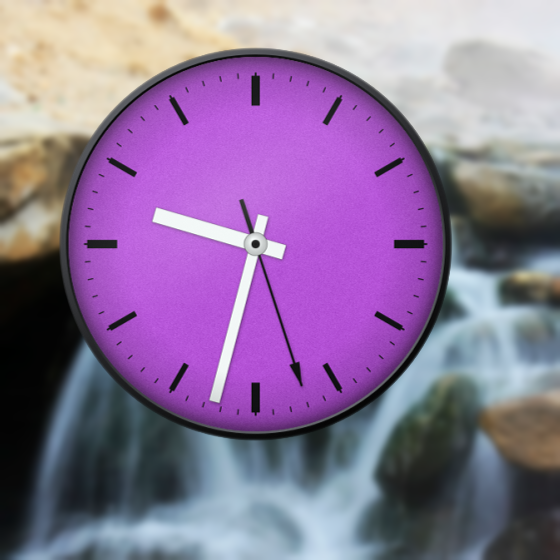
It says 9:32:27
